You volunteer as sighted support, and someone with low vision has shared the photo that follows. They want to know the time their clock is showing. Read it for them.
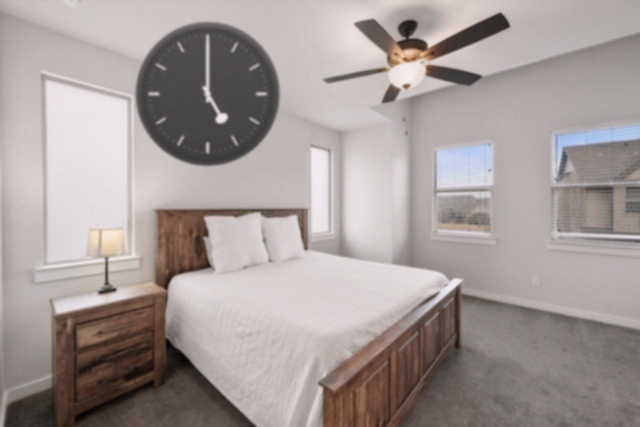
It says 5:00
